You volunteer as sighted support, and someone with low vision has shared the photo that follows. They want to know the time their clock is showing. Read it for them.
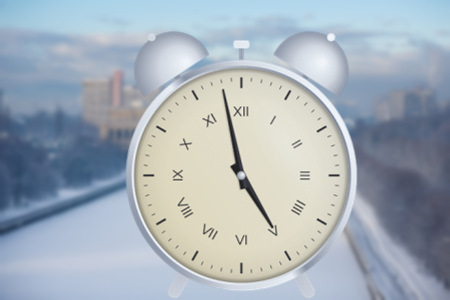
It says 4:58
